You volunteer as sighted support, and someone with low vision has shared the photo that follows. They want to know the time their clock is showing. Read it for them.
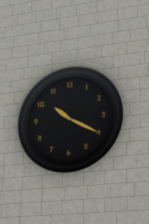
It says 10:20
